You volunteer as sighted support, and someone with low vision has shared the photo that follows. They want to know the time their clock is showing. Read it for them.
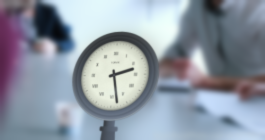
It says 2:28
